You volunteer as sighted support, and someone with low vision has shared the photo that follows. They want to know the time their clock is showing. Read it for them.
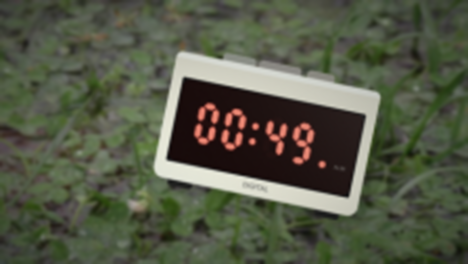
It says 0:49
